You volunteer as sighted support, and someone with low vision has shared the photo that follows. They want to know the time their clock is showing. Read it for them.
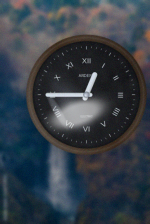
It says 12:45
